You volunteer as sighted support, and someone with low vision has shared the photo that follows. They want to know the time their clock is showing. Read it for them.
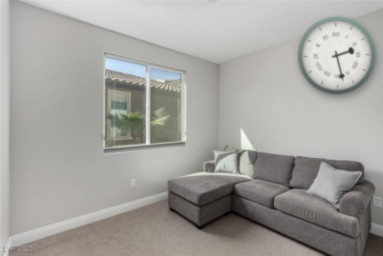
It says 2:28
